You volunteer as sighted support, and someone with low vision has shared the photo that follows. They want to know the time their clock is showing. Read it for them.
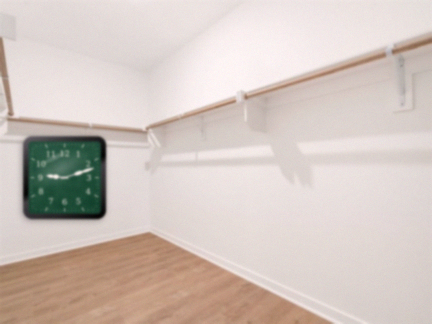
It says 9:12
